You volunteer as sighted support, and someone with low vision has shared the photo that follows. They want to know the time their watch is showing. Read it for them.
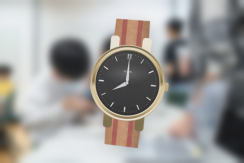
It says 8:00
